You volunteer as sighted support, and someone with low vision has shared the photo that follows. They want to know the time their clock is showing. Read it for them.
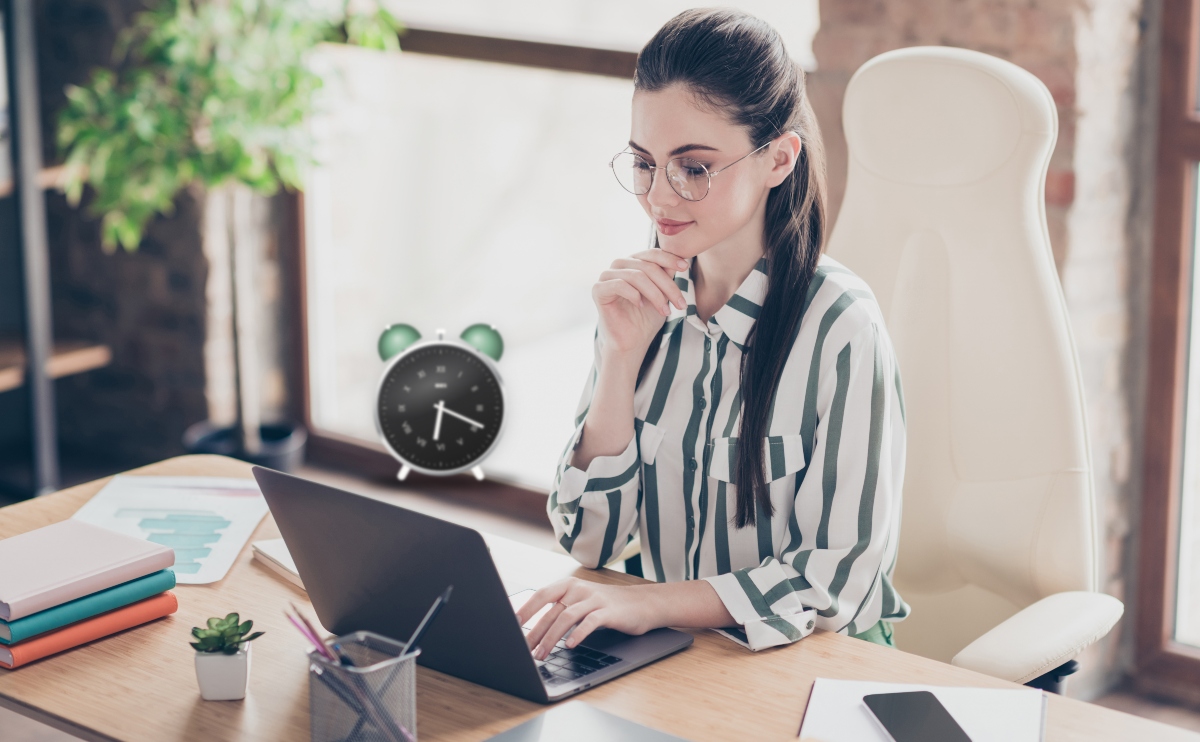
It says 6:19
